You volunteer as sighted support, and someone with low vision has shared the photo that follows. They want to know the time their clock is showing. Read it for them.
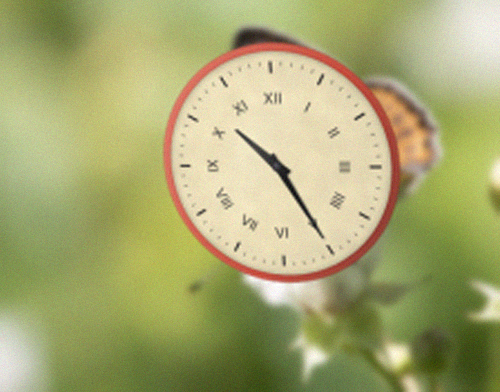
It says 10:25
